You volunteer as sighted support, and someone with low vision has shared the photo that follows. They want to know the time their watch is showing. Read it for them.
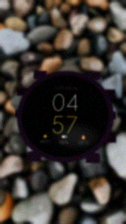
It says 4:57
